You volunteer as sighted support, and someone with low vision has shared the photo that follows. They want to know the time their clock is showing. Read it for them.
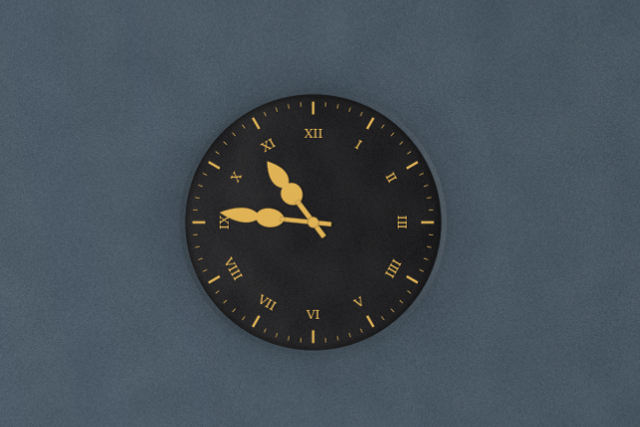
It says 10:46
